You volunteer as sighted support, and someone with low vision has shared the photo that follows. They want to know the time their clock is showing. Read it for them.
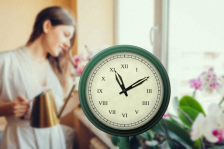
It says 11:10
